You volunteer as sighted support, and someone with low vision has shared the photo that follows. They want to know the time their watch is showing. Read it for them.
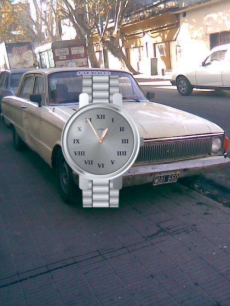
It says 12:55
